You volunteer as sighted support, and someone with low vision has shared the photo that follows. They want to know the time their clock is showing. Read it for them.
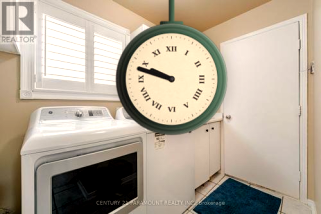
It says 9:48
